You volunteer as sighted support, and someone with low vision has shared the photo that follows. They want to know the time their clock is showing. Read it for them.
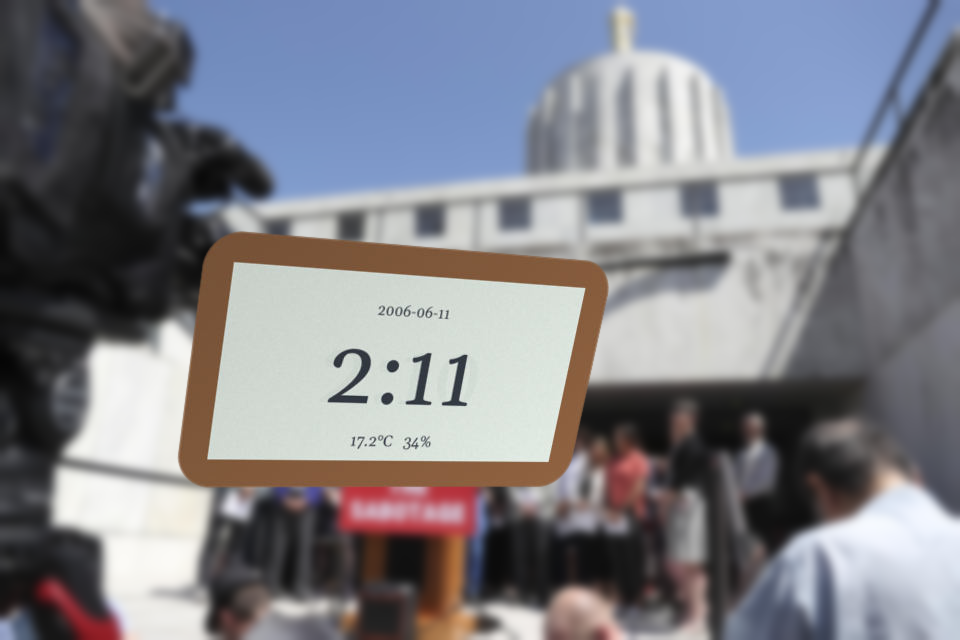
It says 2:11
